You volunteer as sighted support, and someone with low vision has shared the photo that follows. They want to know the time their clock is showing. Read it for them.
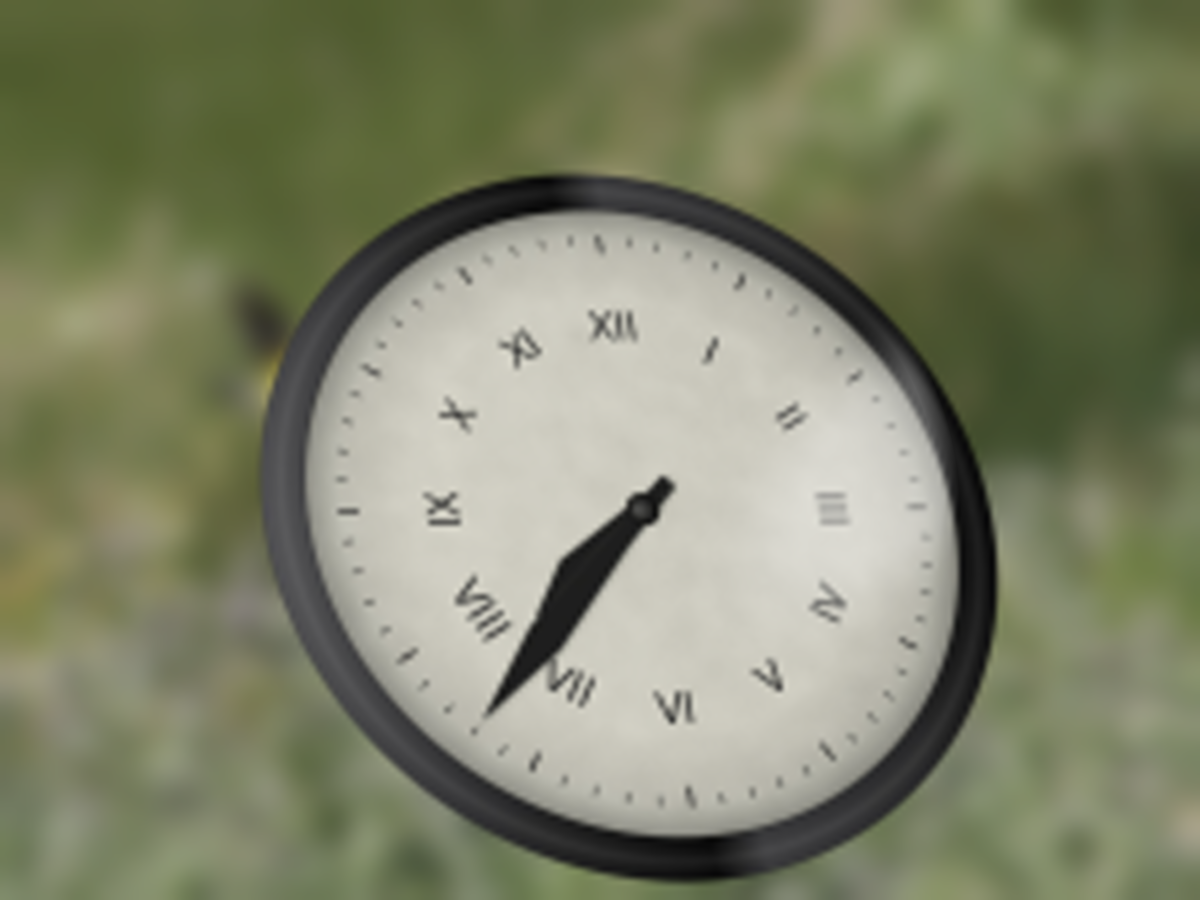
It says 7:37
